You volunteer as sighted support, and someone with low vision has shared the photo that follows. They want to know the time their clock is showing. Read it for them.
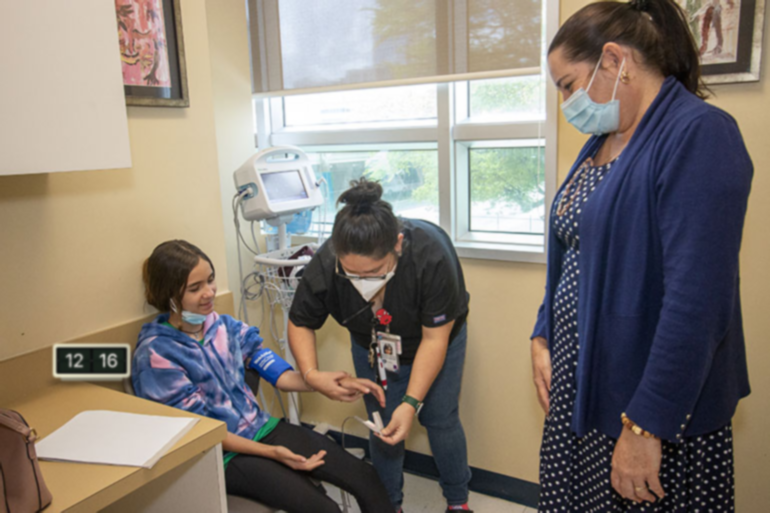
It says 12:16
